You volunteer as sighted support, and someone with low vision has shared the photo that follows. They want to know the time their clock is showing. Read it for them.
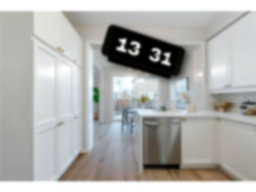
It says 13:31
